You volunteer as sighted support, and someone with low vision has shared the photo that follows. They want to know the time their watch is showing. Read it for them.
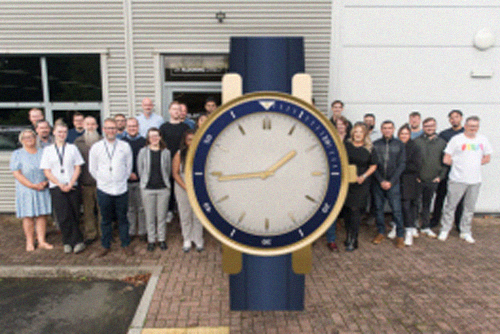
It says 1:44
